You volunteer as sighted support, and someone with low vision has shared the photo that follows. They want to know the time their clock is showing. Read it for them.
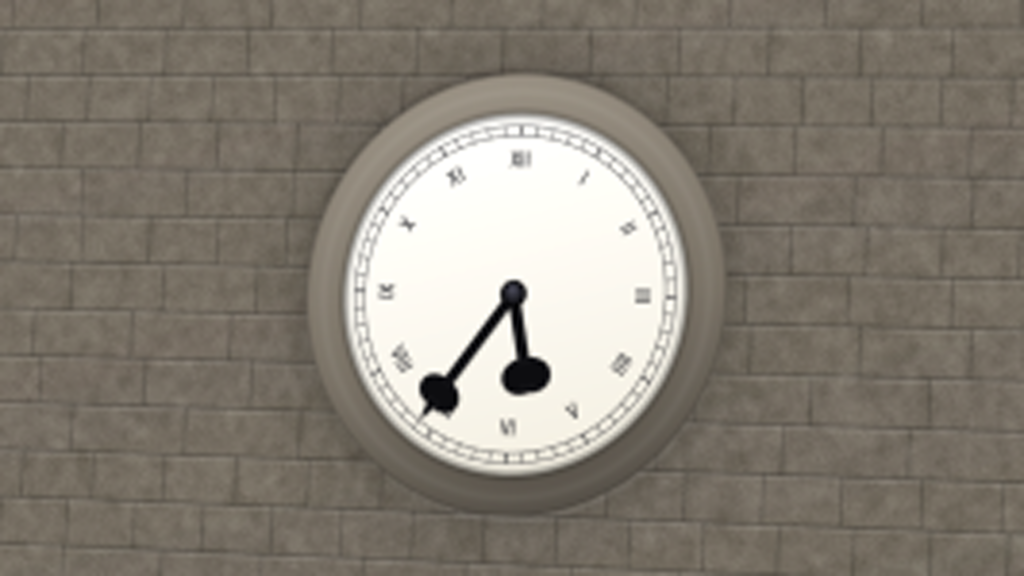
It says 5:36
